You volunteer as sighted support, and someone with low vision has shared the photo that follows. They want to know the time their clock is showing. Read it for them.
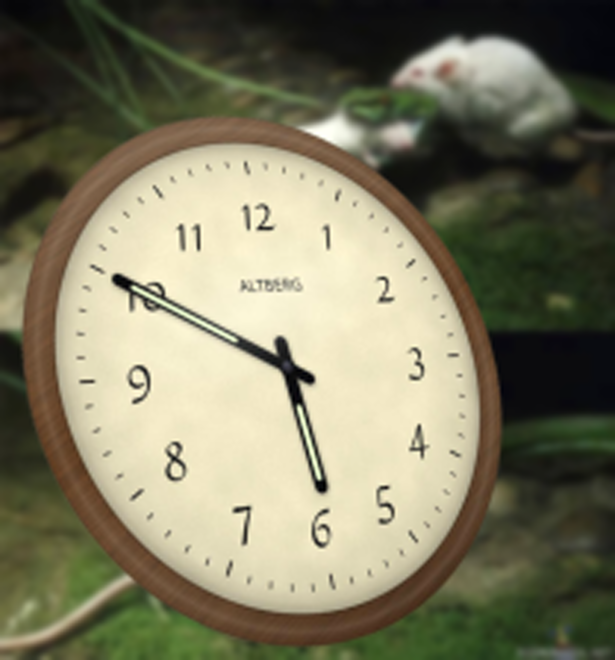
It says 5:50
